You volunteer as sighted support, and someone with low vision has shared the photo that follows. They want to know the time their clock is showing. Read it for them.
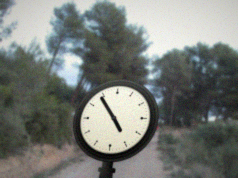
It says 4:54
